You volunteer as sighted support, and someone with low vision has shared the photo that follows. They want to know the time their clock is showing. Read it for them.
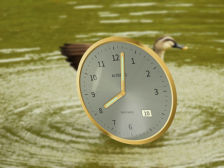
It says 8:02
